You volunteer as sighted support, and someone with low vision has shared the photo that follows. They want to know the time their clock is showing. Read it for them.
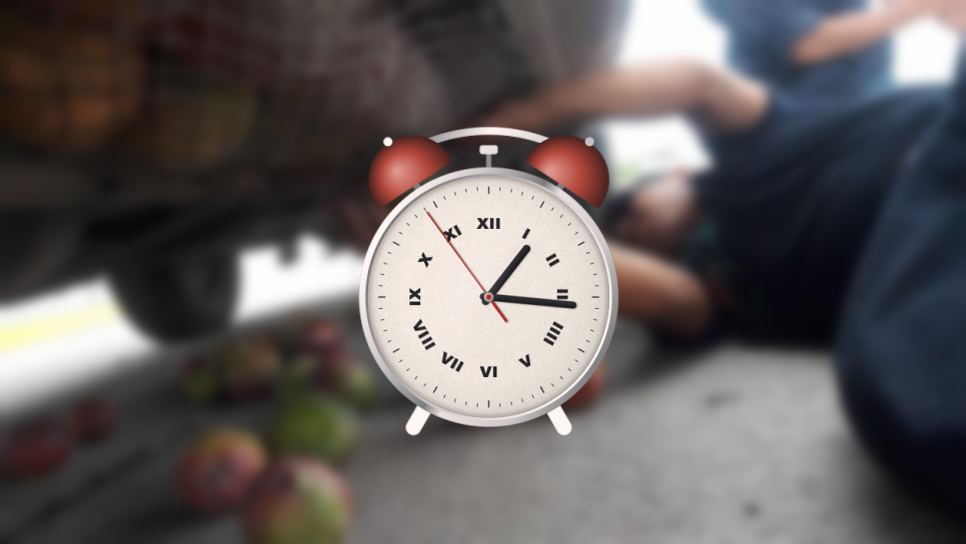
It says 1:15:54
